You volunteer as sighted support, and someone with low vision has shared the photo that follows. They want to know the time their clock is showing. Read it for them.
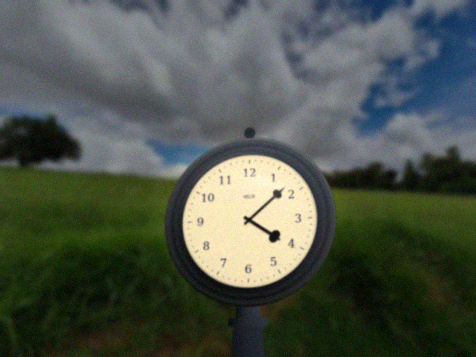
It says 4:08
